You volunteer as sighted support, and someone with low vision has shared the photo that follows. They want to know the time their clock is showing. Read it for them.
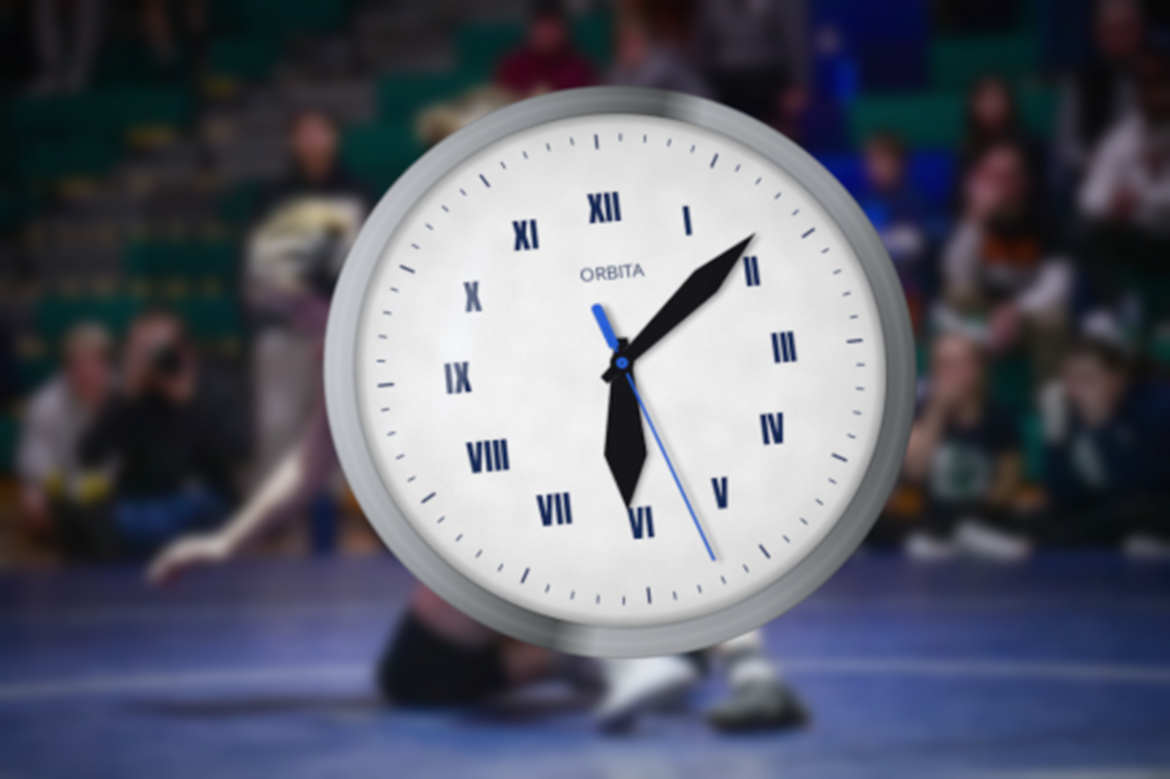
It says 6:08:27
